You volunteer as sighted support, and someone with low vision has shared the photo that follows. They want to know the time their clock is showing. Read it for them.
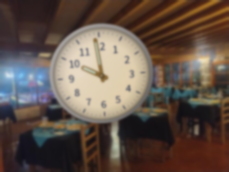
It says 9:59
